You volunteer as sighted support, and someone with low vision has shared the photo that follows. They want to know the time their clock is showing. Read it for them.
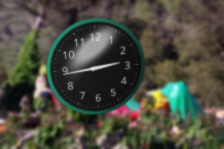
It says 2:44
